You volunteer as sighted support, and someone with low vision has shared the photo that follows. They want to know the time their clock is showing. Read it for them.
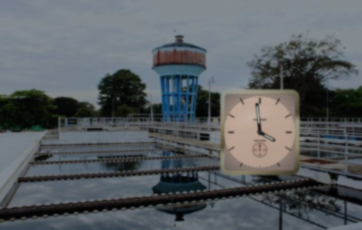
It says 3:59
